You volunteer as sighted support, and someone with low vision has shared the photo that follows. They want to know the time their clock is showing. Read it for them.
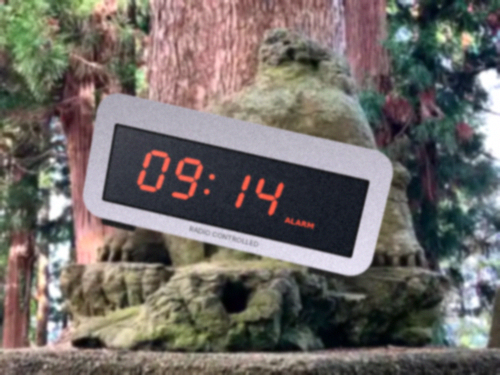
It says 9:14
